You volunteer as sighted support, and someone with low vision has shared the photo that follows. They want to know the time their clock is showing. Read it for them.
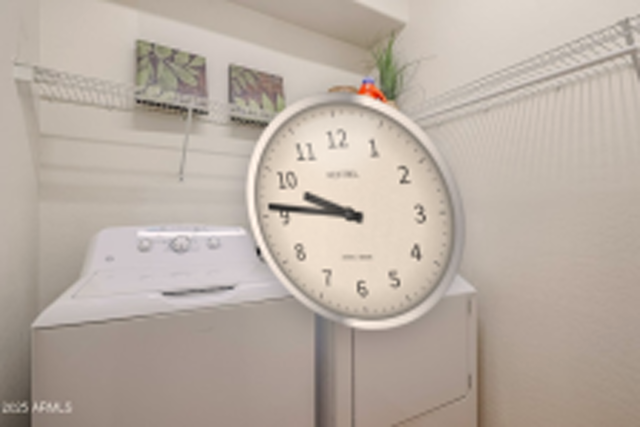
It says 9:46
